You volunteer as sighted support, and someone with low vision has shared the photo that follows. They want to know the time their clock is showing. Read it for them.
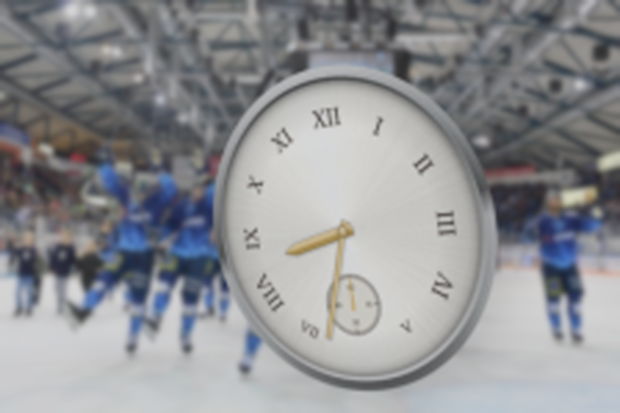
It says 8:33
